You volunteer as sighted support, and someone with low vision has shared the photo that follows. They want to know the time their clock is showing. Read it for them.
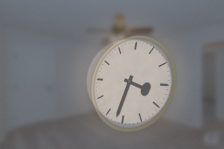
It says 3:32
